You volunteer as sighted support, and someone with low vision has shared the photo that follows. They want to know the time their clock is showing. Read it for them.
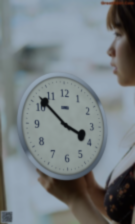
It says 3:52
